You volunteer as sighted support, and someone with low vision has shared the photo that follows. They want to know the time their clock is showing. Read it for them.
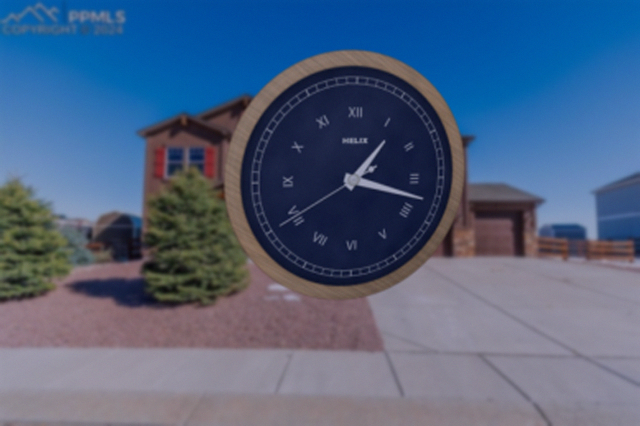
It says 1:17:40
